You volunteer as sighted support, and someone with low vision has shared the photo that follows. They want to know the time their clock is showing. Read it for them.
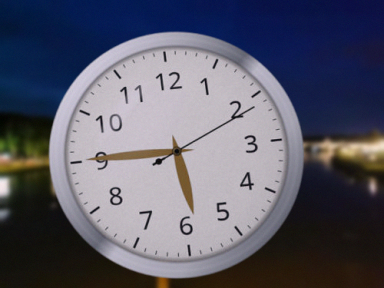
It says 5:45:11
